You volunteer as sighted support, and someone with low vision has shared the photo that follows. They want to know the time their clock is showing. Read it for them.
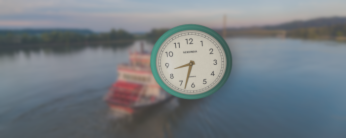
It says 8:33
